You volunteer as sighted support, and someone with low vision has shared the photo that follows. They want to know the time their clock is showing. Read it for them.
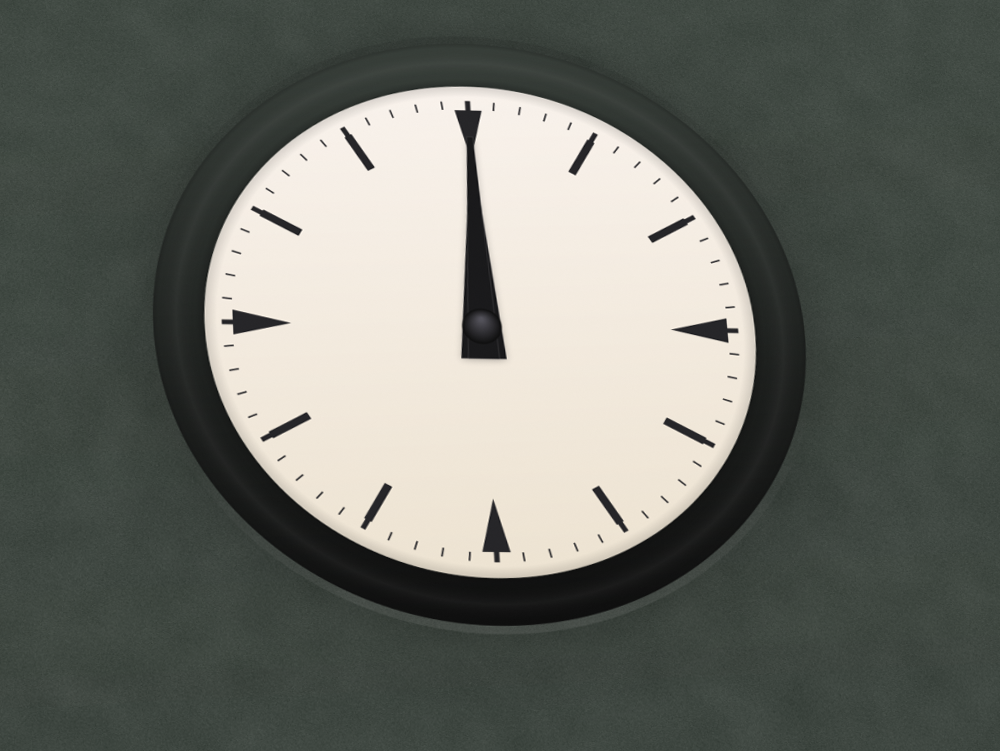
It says 12:00
